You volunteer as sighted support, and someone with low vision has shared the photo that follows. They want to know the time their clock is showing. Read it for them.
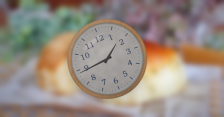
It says 1:44
